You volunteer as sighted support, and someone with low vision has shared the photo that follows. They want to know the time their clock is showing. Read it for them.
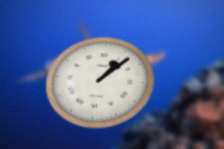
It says 1:07
